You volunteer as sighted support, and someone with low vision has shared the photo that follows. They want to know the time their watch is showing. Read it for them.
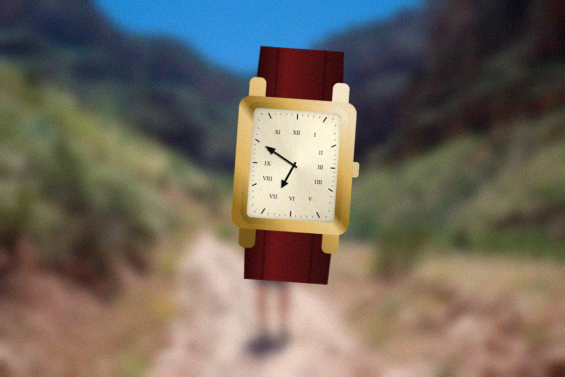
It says 6:50
